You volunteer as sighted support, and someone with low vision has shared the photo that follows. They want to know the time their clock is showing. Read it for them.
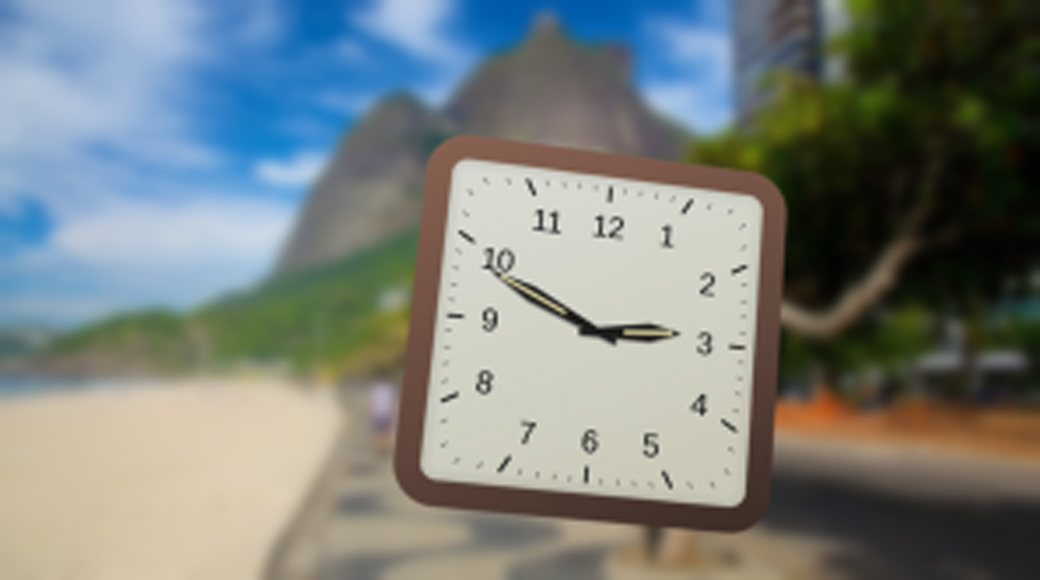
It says 2:49
